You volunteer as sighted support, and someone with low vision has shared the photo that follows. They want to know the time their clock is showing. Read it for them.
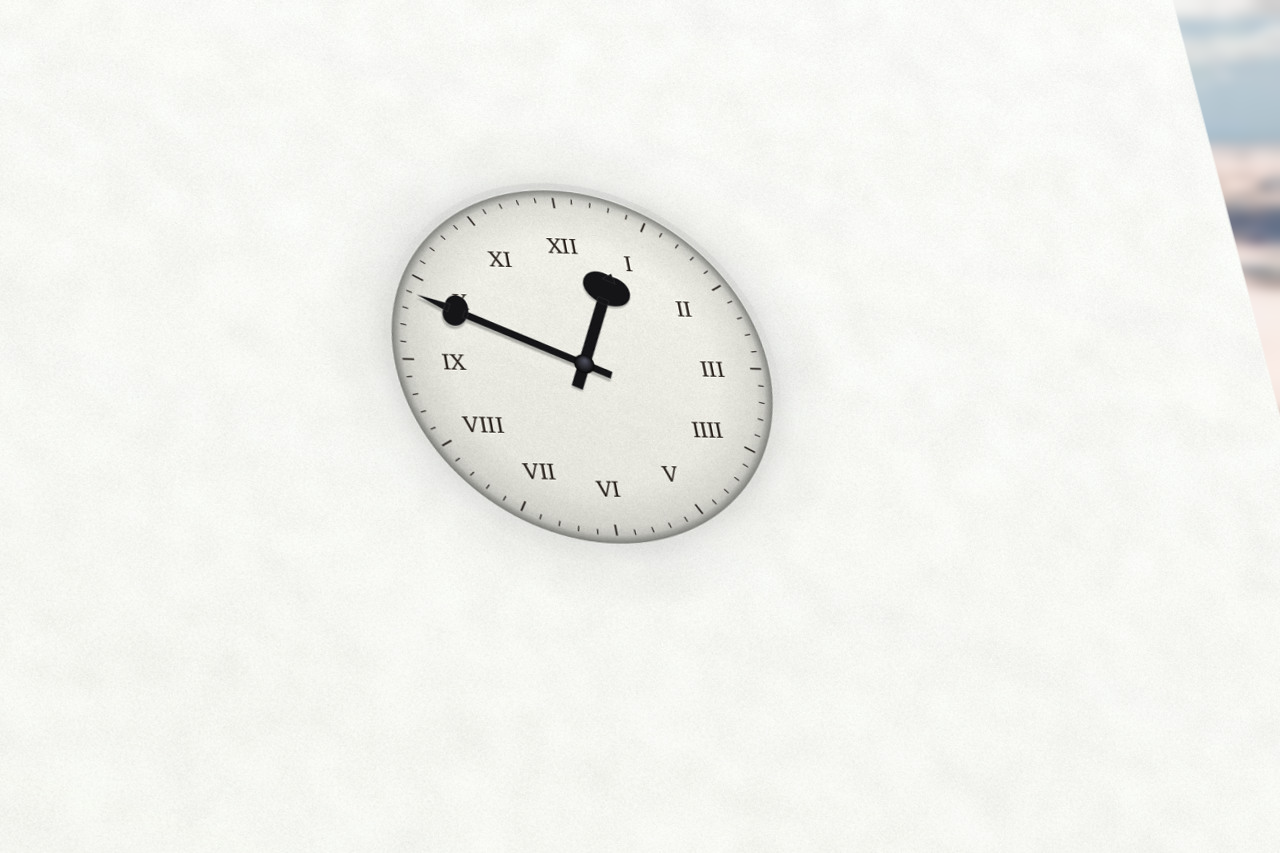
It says 12:49
